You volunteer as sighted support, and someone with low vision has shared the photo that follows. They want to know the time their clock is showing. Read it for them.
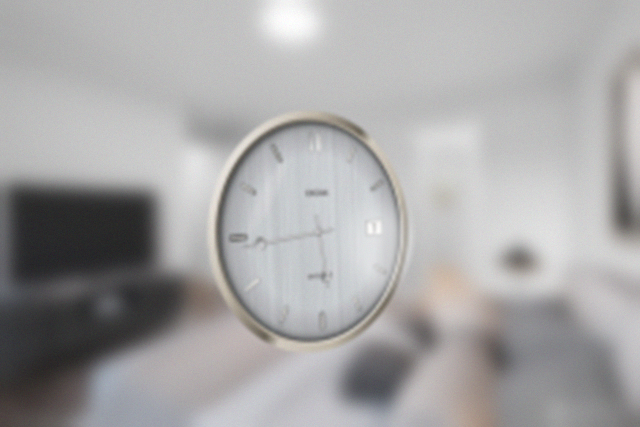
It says 5:44
